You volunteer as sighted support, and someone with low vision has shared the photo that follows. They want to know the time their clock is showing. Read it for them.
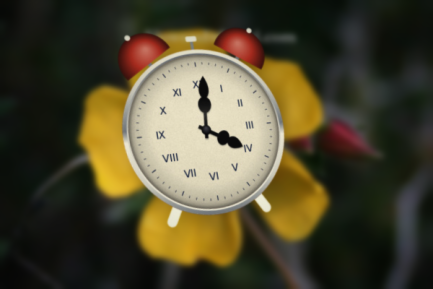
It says 4:01
